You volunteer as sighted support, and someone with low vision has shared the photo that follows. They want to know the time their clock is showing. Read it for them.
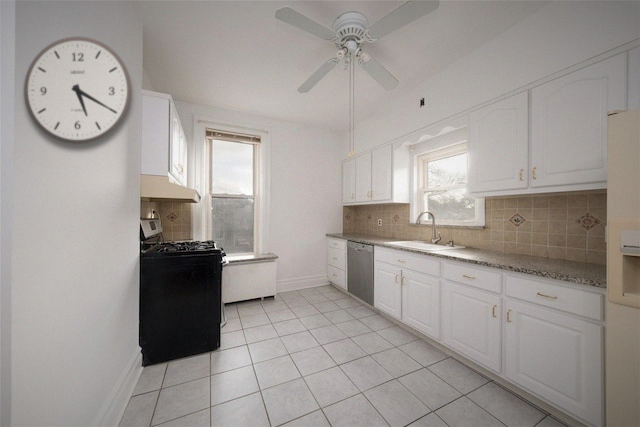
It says 5:20
